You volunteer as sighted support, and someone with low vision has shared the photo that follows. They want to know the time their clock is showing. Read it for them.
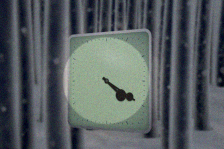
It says 4:20
